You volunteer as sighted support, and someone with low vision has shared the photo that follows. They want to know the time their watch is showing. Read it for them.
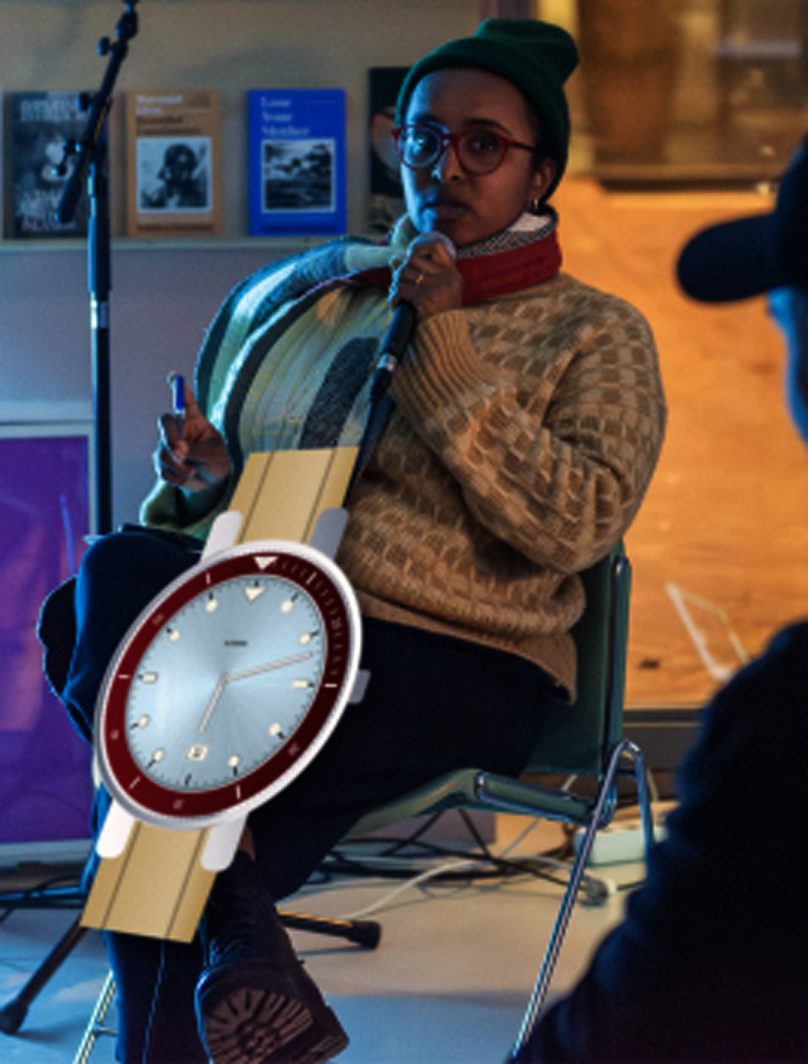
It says 6:12
